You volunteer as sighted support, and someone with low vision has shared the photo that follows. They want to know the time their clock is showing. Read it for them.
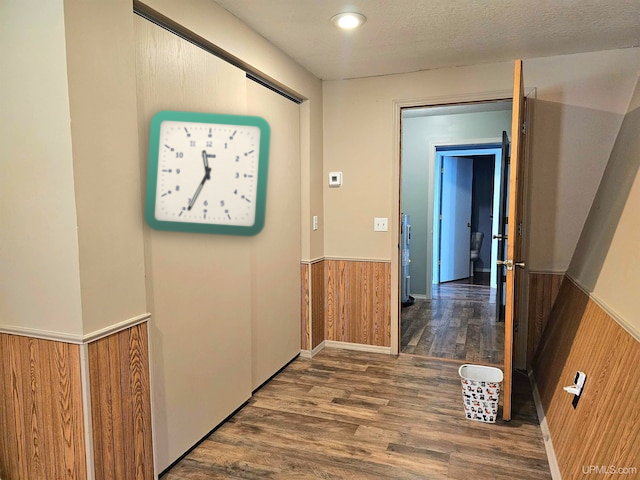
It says 11:34
